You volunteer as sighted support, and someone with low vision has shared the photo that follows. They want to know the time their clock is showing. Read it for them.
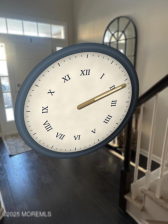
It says 2:11
